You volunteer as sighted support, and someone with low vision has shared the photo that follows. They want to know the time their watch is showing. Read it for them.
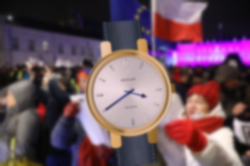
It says 3:40
